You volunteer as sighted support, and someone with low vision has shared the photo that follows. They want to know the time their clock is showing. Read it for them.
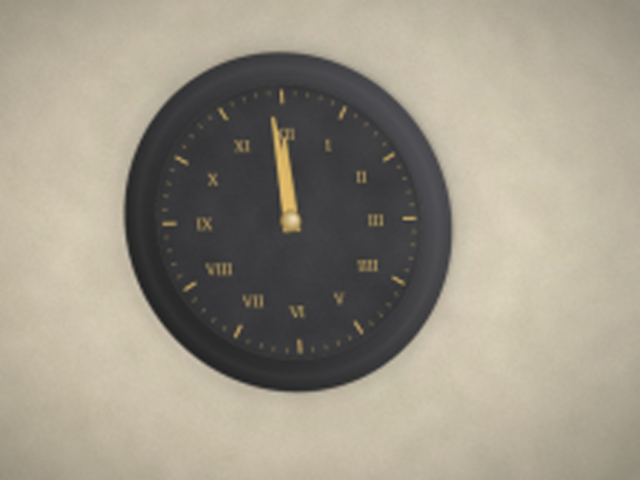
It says 11:59
